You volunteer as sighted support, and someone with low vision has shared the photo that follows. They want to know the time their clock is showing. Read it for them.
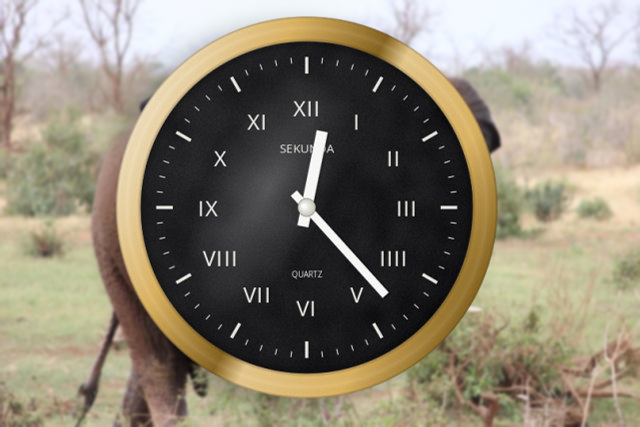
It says 12:23
